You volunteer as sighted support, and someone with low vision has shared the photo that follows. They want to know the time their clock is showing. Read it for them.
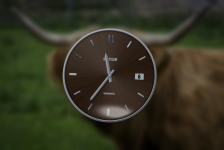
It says 11:36
